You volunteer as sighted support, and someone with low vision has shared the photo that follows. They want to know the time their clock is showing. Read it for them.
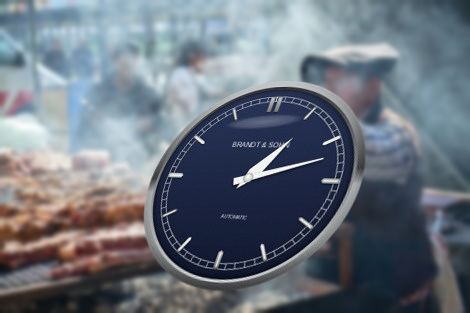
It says 1:12
